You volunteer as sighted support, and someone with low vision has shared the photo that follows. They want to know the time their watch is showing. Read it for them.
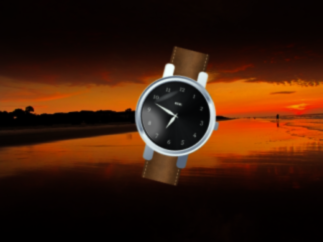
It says 6:48
